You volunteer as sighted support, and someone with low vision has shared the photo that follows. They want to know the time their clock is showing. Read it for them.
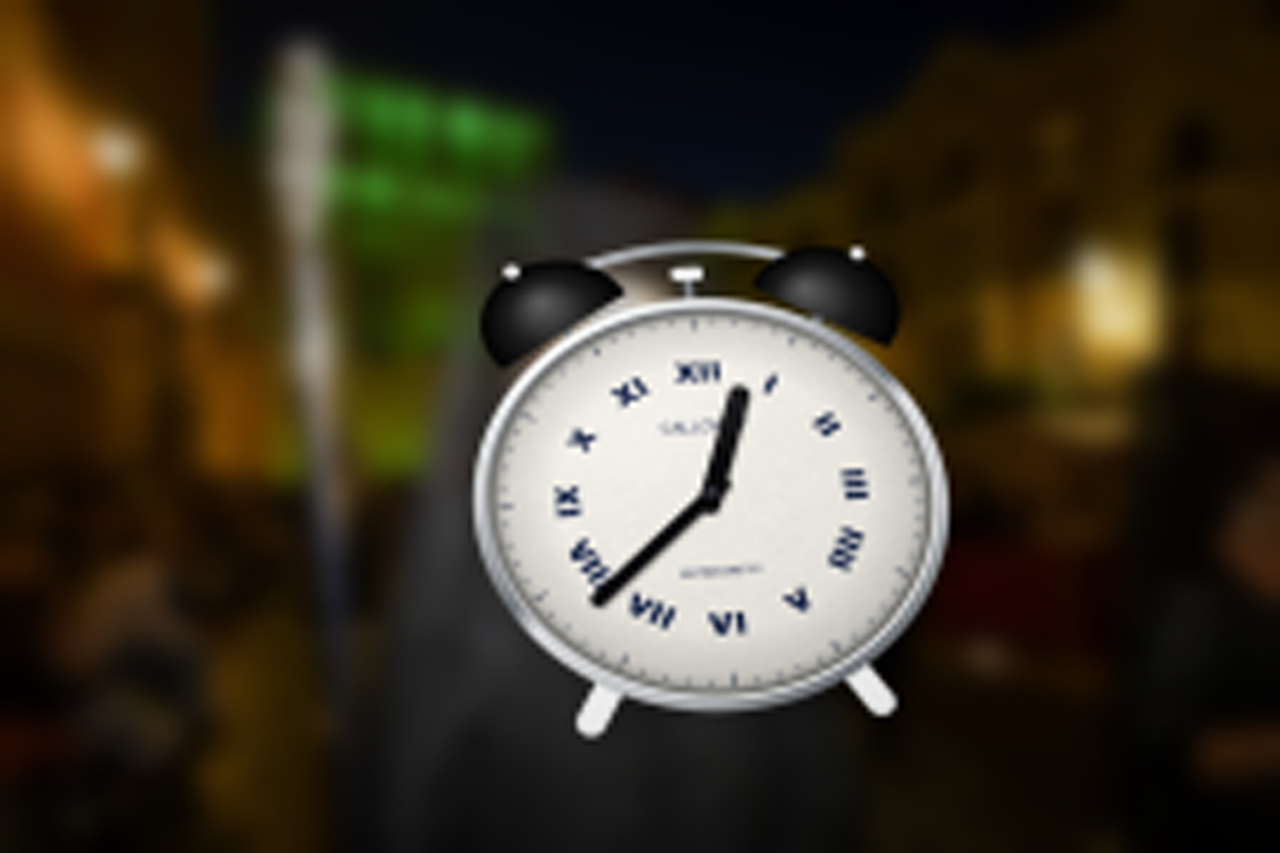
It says 12:38
